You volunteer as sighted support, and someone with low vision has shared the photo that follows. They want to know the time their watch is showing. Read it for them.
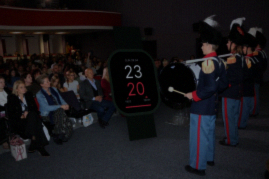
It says 23:20
